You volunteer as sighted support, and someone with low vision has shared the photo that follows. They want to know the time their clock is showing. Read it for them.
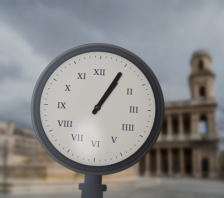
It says 1:05
